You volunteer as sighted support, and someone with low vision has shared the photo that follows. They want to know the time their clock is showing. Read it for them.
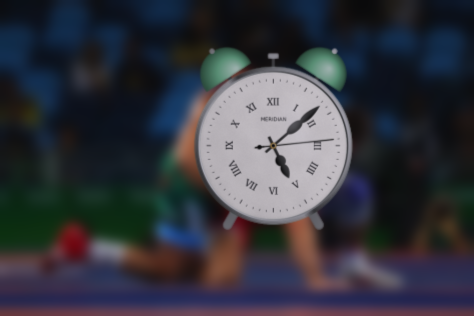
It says 5:08:14
